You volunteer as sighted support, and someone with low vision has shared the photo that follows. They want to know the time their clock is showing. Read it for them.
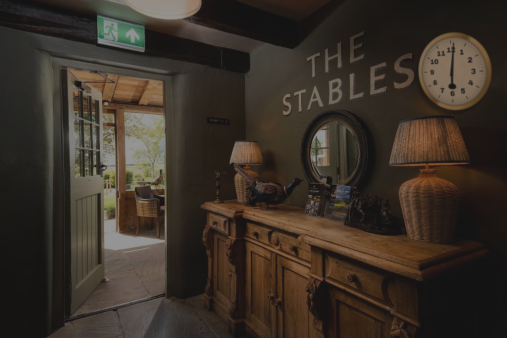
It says 6:01
